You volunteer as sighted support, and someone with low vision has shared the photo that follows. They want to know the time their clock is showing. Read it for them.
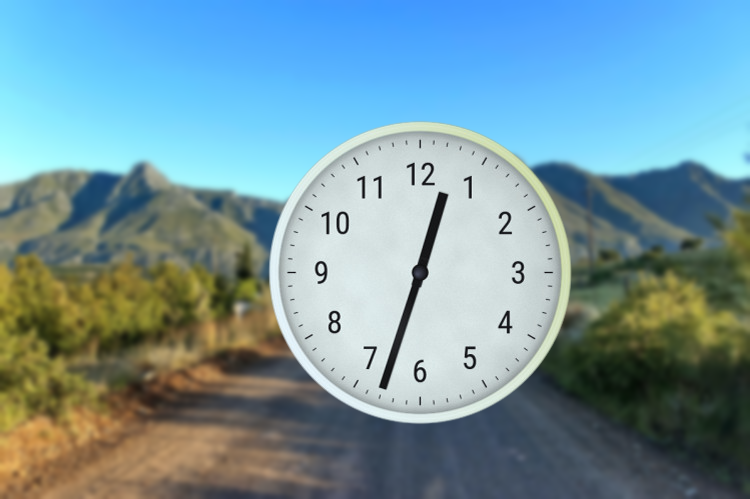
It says 12:33
